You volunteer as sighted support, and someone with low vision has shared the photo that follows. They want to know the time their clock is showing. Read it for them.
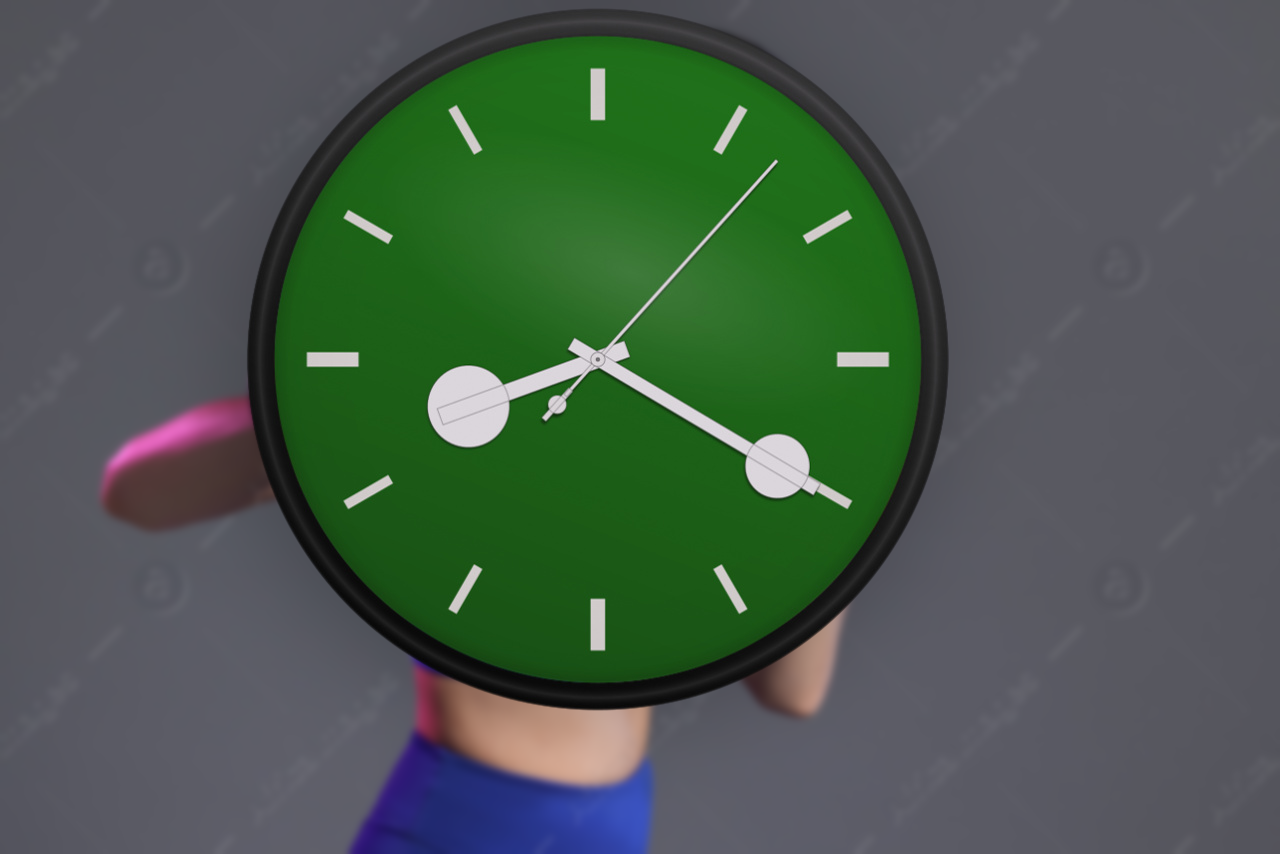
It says 8:20:07
